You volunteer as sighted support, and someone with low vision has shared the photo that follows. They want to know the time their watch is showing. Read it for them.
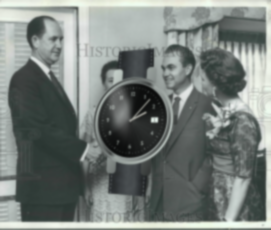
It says 2:07
